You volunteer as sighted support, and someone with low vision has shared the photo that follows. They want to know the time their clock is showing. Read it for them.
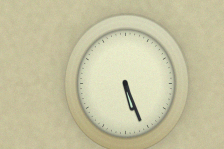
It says 5:26
